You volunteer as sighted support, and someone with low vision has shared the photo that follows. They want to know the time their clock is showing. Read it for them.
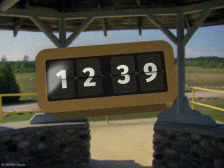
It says 12:39
